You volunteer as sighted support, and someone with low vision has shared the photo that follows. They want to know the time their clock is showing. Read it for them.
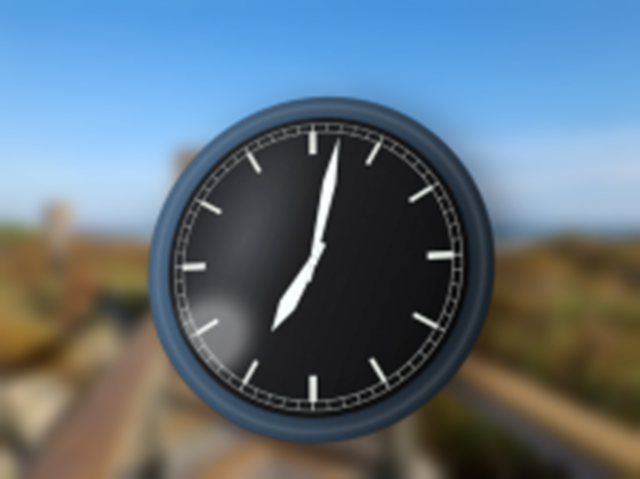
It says 7:02
